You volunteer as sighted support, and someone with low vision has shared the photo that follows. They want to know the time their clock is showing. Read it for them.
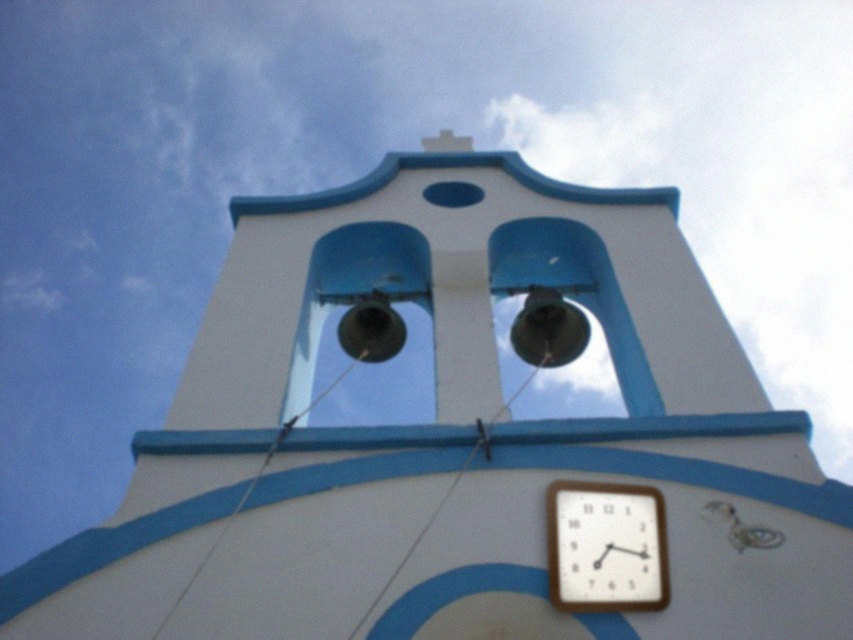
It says 7:17
